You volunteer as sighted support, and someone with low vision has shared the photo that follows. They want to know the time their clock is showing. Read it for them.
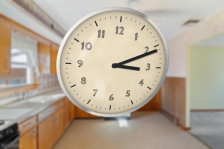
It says 3:11
